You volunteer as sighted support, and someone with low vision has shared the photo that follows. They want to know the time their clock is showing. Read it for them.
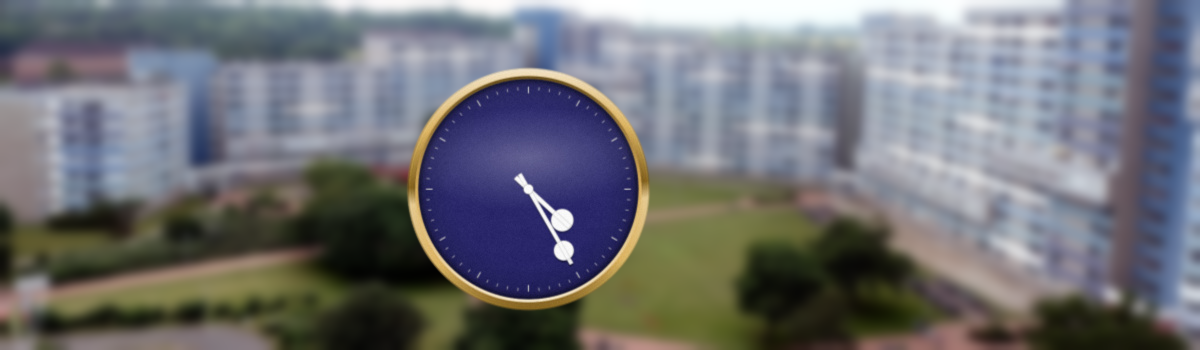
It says 4:25
